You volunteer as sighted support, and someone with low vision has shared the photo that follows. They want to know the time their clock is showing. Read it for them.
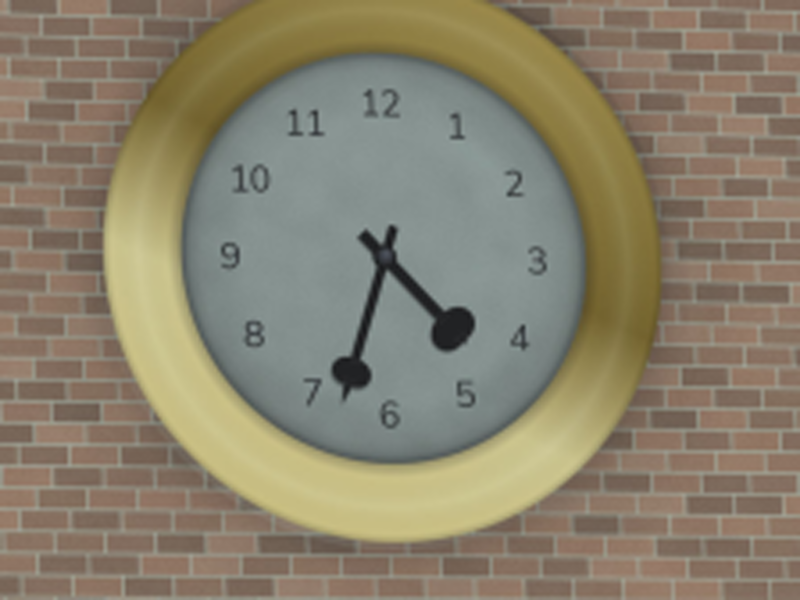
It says 4:33
